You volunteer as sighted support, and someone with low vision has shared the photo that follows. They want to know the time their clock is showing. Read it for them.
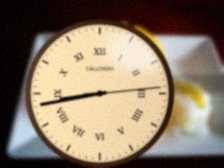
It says 8:43:14
